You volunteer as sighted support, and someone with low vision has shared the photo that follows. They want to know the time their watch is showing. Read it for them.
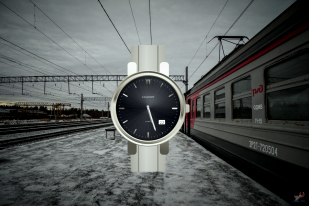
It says 5:27
